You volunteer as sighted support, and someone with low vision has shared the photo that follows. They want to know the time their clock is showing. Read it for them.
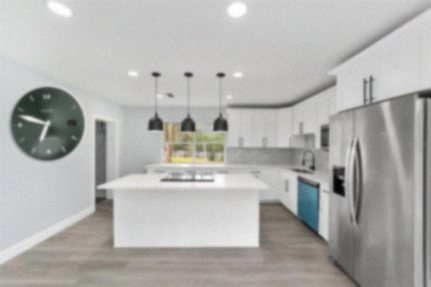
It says 6:48
